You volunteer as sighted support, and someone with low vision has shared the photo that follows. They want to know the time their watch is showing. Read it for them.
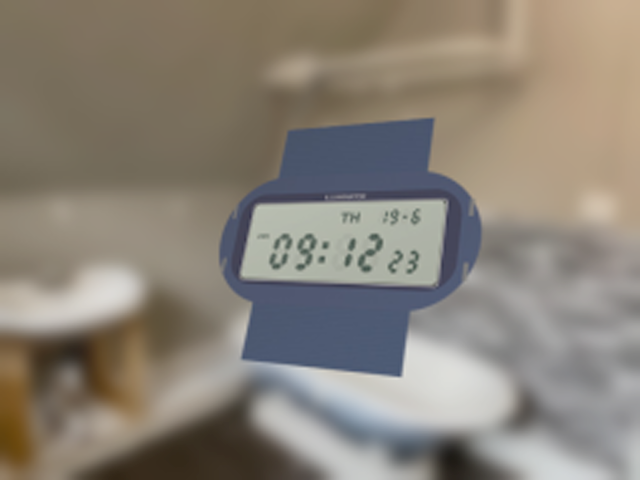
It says 9:12:23
